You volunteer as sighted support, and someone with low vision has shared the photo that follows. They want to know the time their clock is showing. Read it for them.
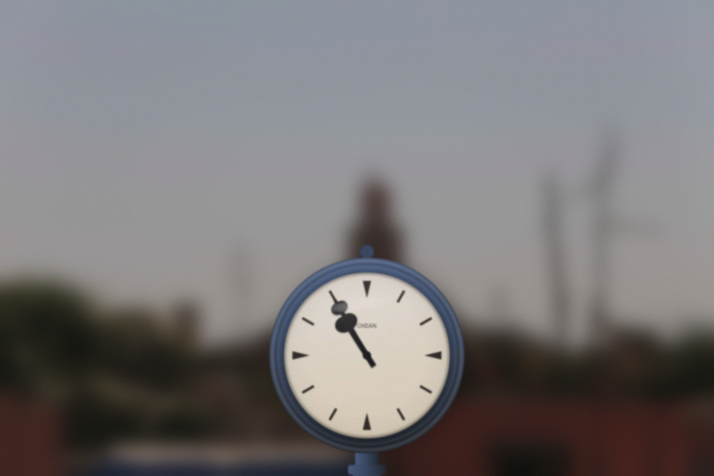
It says 10:55
